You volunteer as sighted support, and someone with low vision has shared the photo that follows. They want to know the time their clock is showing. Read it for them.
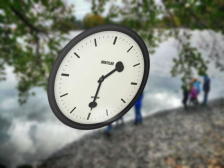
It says 1:30
